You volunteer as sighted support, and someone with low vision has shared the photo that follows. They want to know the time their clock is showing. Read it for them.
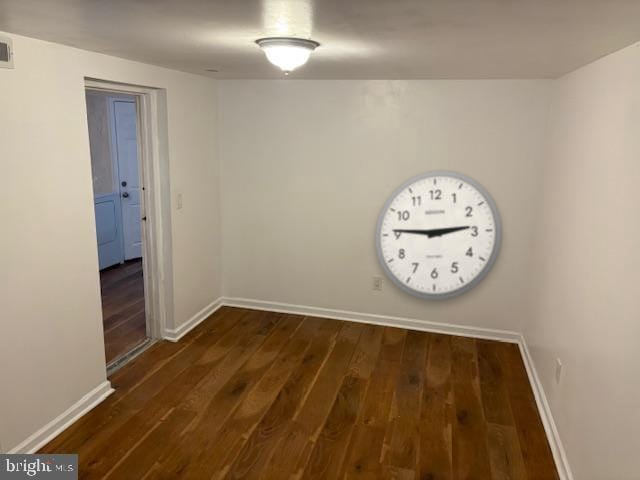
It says 2:46
